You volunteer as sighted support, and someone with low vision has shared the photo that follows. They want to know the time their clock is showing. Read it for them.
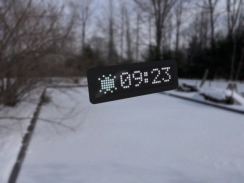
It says 9:23
